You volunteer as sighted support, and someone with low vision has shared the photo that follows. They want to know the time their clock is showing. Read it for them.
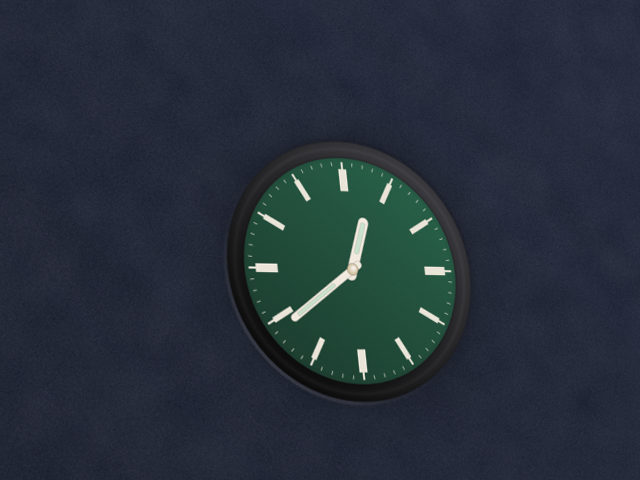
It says 12:39
